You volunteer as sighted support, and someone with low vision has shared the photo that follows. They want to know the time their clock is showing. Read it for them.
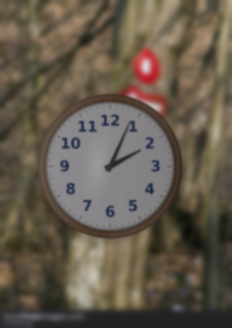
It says 2:04
